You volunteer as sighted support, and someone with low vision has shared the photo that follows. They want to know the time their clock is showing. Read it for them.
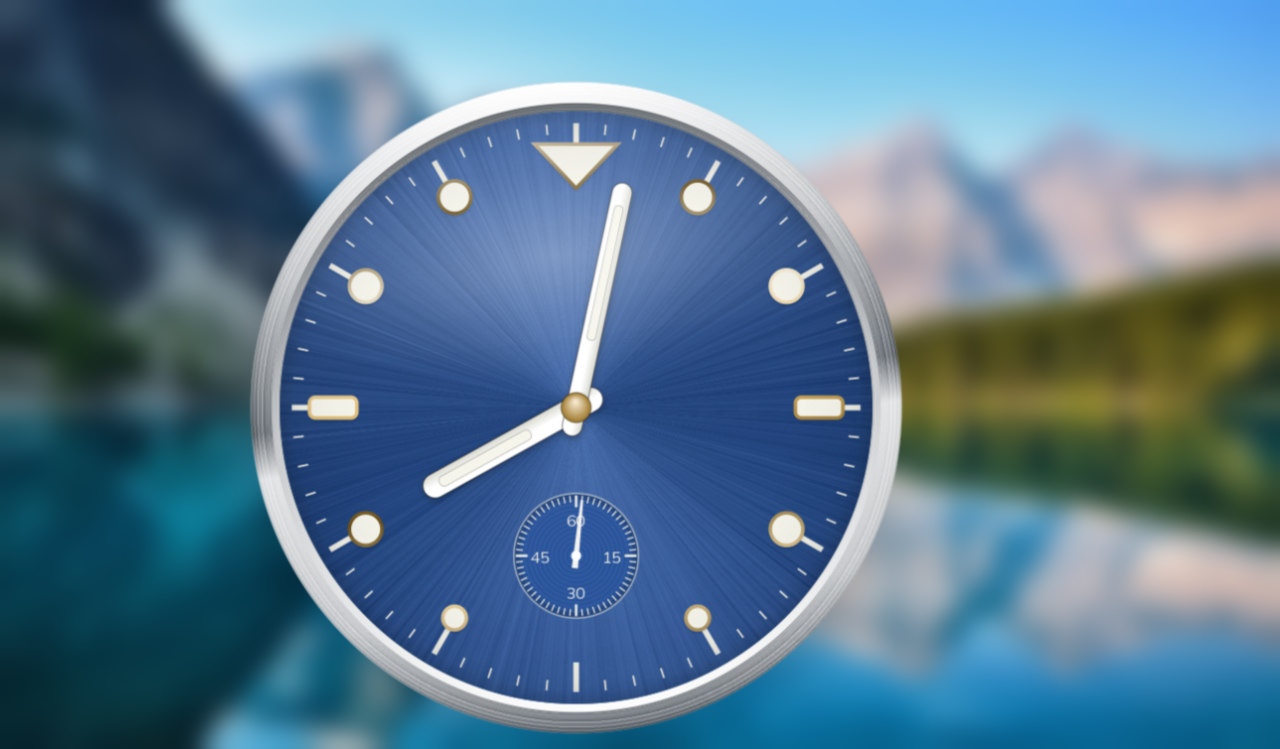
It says 8:02:01
